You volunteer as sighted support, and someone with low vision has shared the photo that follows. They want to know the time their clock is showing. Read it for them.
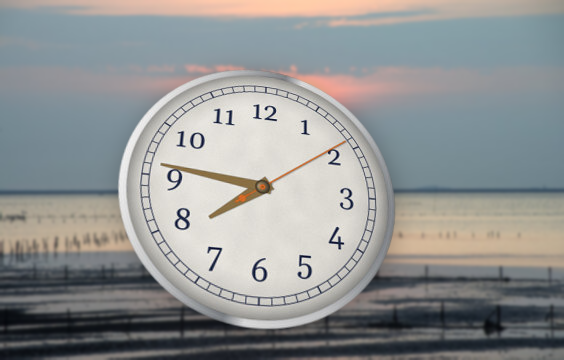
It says 7:46:09
